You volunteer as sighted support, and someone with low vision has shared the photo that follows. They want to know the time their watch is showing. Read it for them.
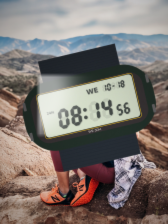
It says 8:14:56
